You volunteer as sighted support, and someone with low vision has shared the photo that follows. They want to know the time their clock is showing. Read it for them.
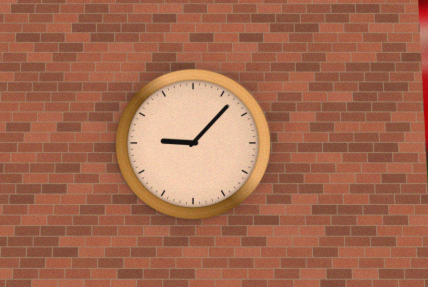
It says 9:07
